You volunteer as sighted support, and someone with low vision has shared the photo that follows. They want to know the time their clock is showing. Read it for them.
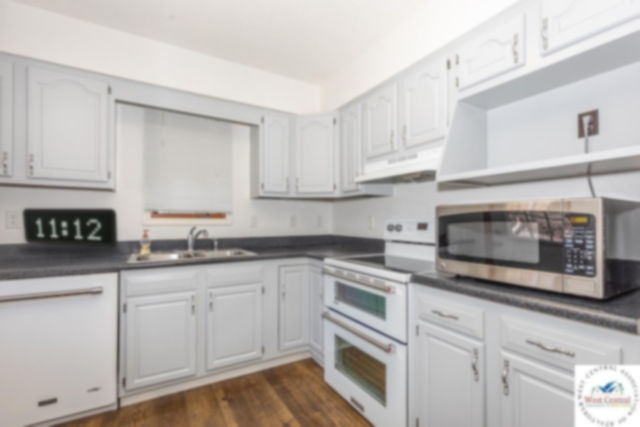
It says 11:12
